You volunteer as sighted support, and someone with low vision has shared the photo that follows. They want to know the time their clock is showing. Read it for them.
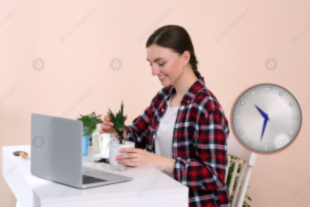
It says 10:32
